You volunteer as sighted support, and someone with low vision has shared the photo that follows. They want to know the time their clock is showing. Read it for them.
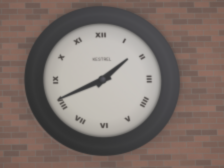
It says 1:41
